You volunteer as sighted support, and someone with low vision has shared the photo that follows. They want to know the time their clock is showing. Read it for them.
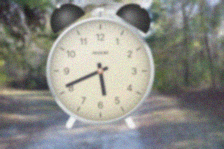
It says 5:41
